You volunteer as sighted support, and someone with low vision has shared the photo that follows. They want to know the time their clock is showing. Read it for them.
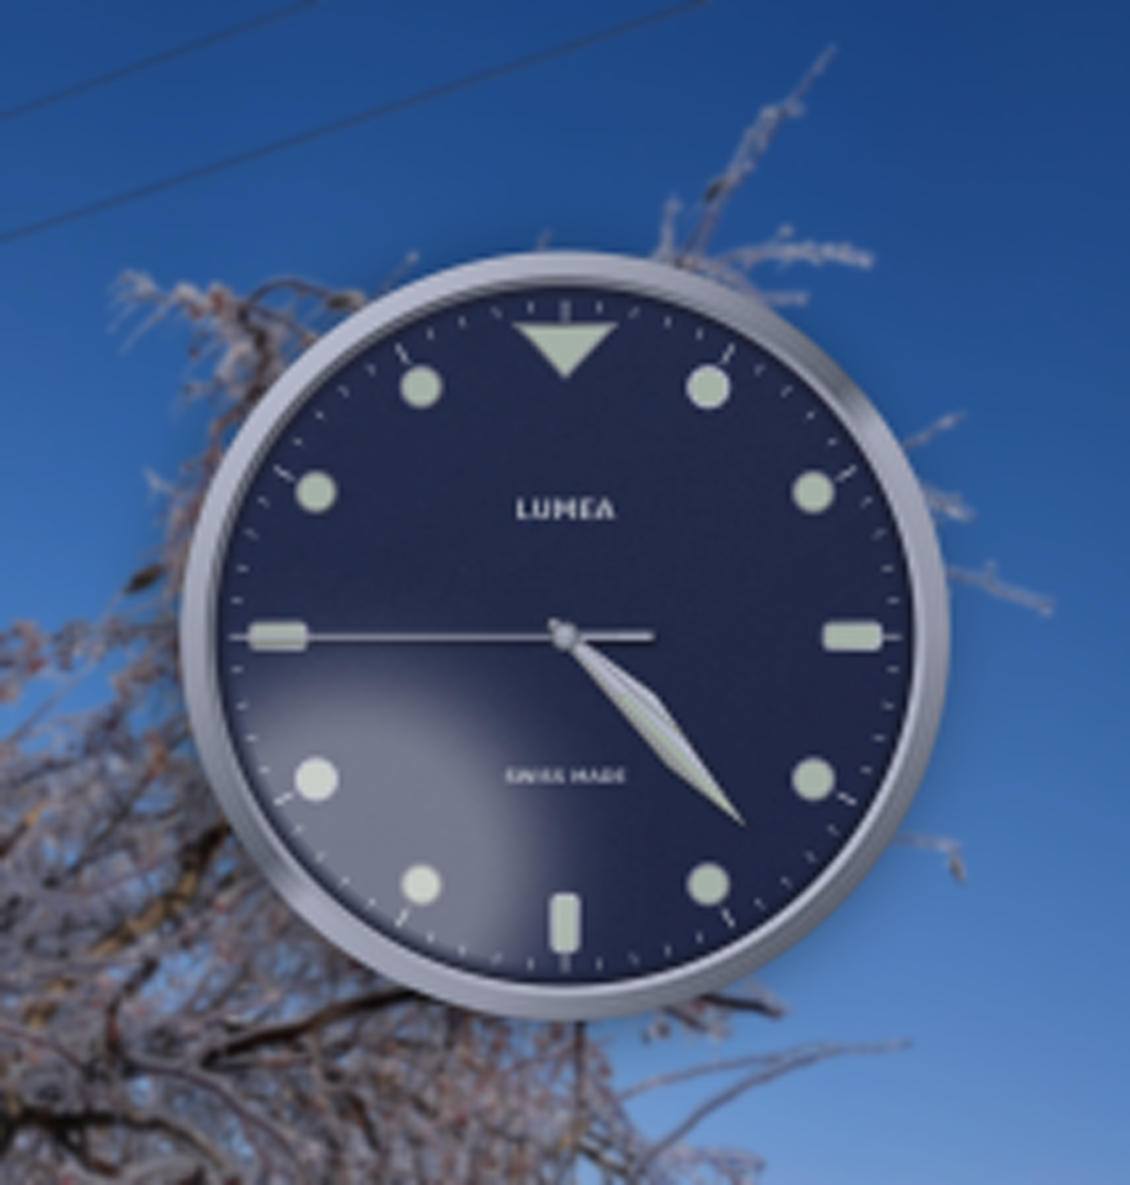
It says 4:22:45
